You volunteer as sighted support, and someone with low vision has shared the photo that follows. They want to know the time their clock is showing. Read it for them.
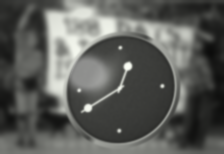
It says 12:40
